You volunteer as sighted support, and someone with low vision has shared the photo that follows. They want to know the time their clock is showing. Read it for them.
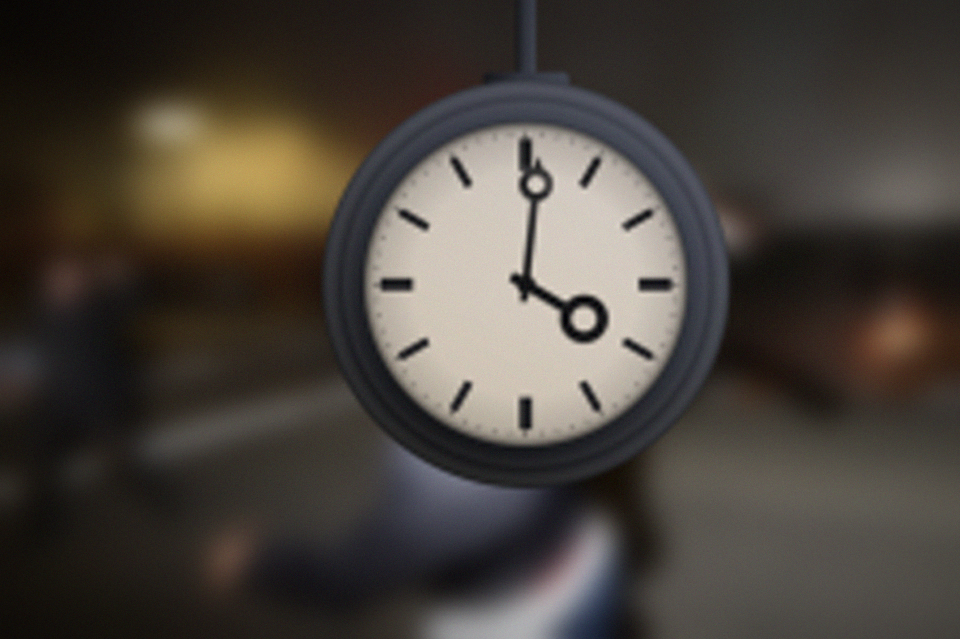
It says 4:01
